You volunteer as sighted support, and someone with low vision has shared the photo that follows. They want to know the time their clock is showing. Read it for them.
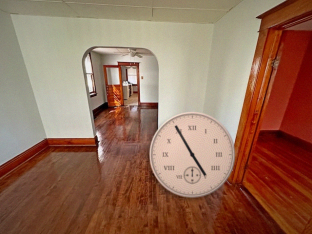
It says 4:55
